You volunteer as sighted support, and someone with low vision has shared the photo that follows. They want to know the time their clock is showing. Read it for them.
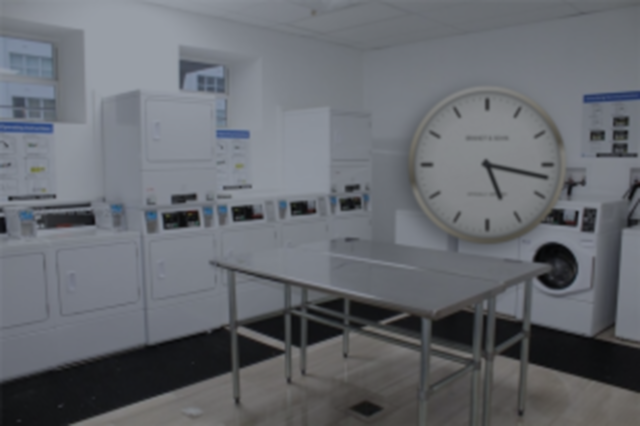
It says 5:17
